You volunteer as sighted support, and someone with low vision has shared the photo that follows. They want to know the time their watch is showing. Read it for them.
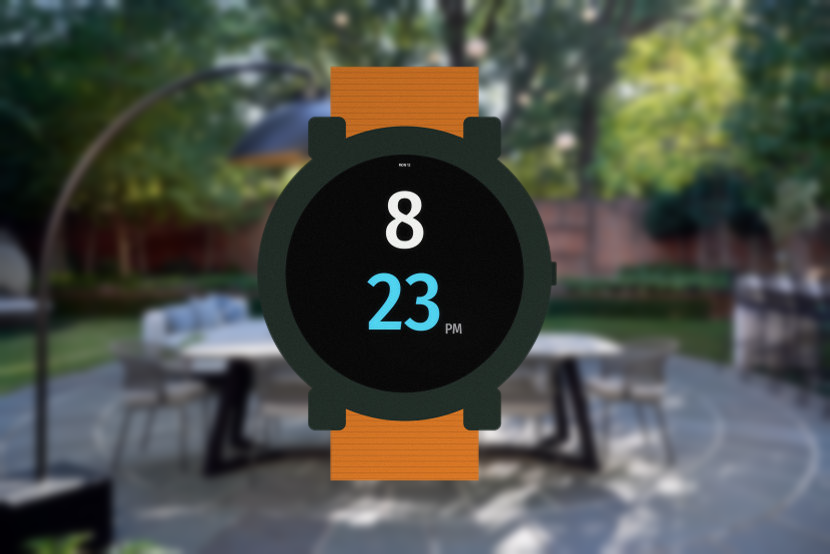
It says 8:23
